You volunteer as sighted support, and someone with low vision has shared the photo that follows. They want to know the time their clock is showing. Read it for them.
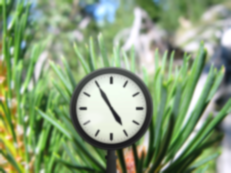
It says 4:55
